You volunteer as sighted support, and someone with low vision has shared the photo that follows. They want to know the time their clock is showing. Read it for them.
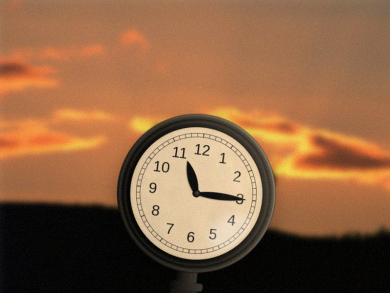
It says 11:15
